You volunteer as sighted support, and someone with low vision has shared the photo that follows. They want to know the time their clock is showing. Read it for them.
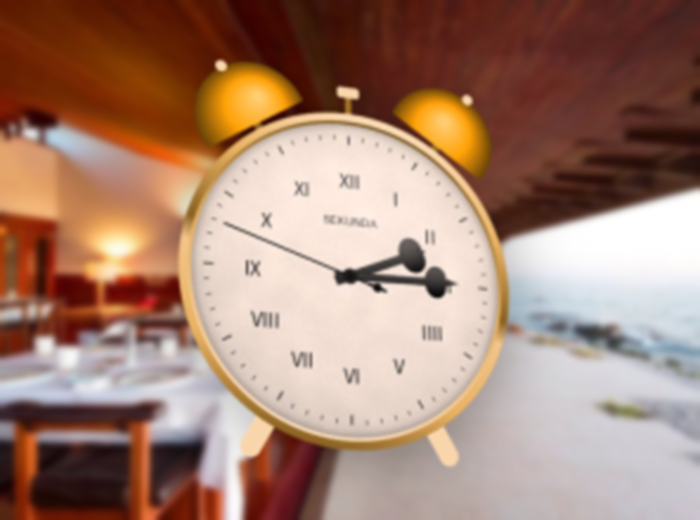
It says 2:14:48
